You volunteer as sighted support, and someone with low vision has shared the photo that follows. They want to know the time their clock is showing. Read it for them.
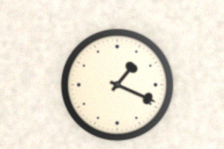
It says 1:19
